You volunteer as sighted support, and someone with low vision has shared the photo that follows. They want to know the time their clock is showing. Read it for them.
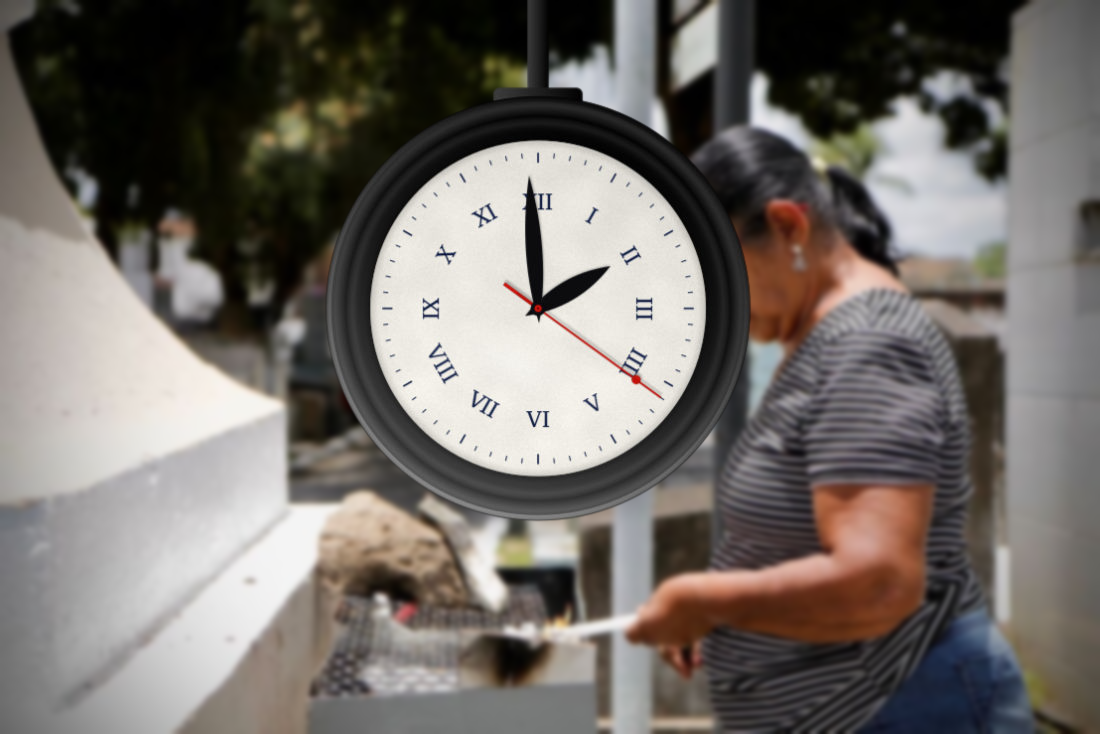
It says 1:59:21
